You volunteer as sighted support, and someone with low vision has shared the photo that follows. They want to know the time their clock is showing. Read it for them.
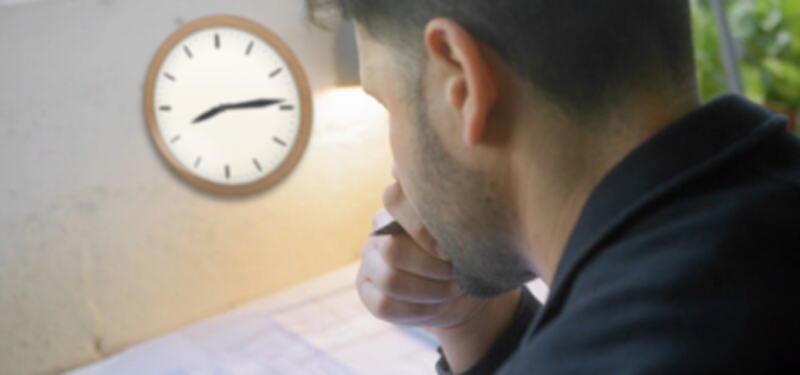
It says 8:14
